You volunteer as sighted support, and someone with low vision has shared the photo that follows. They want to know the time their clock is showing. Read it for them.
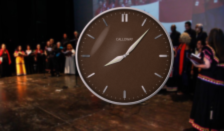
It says 8:07
